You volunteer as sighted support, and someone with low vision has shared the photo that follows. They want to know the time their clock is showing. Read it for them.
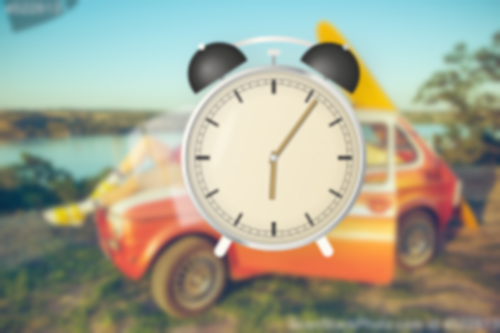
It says 6:06
